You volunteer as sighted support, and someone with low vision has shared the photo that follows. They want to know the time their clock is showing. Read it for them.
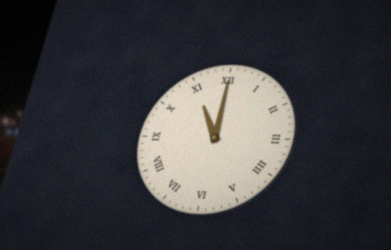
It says 11:00
